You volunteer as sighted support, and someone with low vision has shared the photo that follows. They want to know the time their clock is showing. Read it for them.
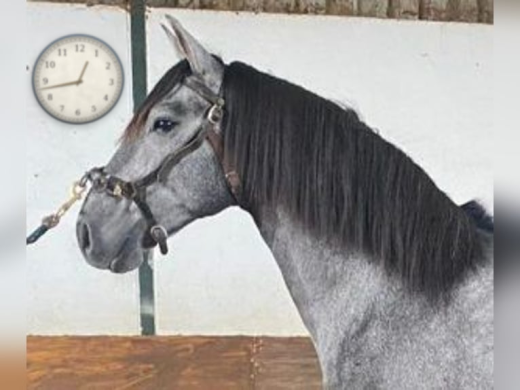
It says 12:43
